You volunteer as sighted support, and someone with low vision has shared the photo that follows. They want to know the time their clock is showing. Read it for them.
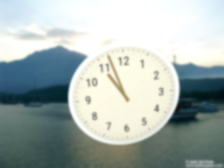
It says 10:57
